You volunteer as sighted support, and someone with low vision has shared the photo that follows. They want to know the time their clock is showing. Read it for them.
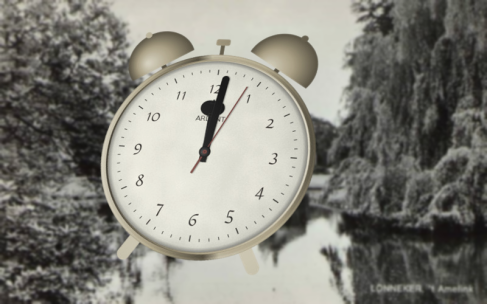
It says 12:01:04
